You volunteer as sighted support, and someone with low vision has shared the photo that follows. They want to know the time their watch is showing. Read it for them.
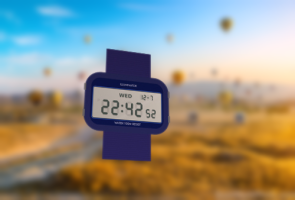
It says 22:42:52
